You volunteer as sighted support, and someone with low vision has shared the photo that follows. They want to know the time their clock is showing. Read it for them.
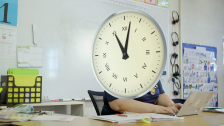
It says 11:02
